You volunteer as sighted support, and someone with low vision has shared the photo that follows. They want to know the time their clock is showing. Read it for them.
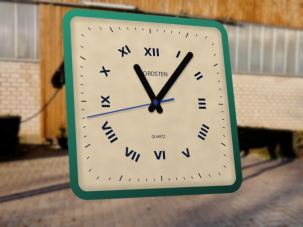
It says 11:06:43
